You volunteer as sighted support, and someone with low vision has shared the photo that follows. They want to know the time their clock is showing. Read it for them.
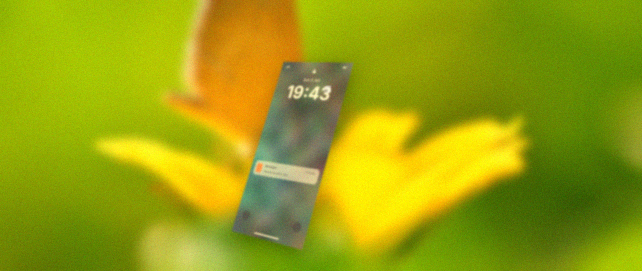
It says 19:43
